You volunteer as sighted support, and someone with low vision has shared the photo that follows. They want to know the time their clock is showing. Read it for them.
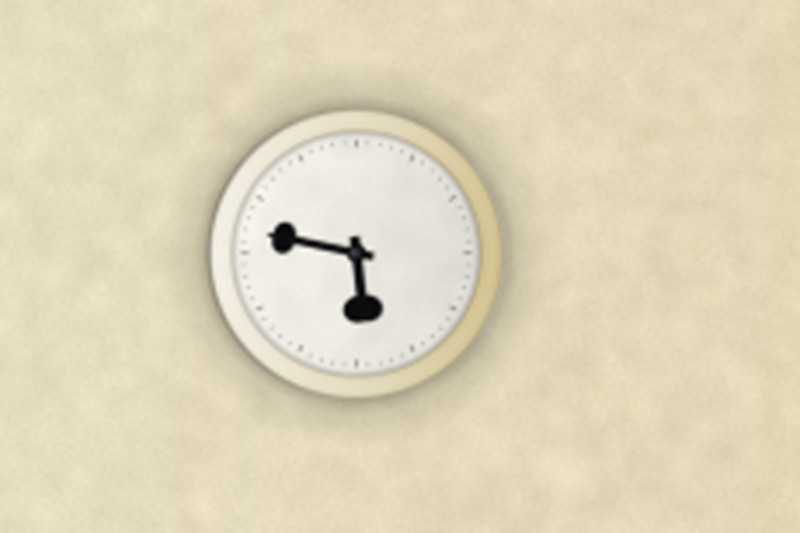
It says 5:47
